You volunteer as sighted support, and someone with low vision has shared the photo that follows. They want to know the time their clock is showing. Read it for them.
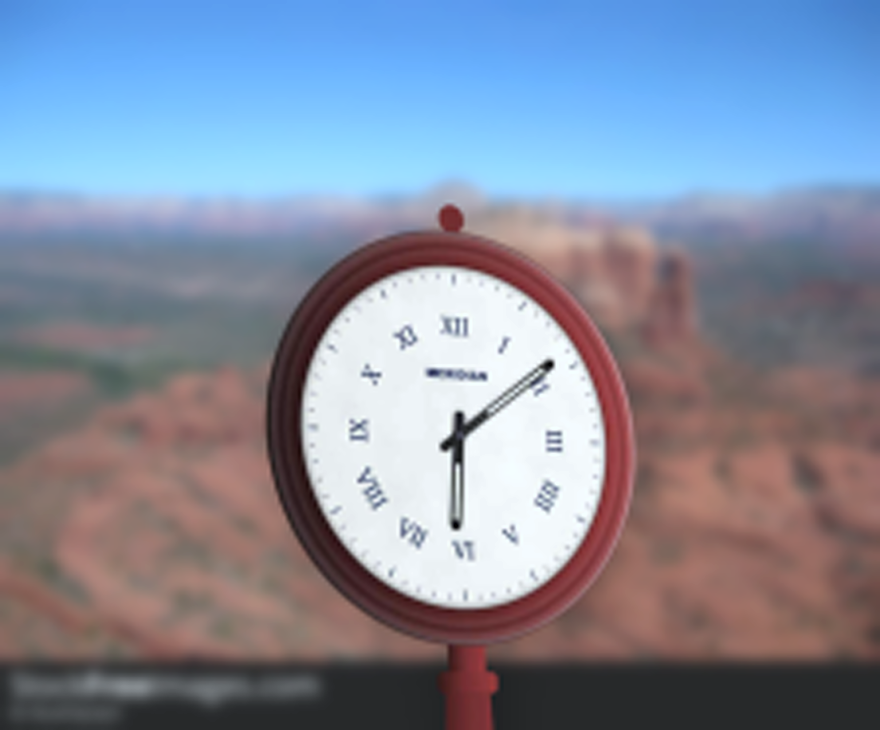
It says 6:09
